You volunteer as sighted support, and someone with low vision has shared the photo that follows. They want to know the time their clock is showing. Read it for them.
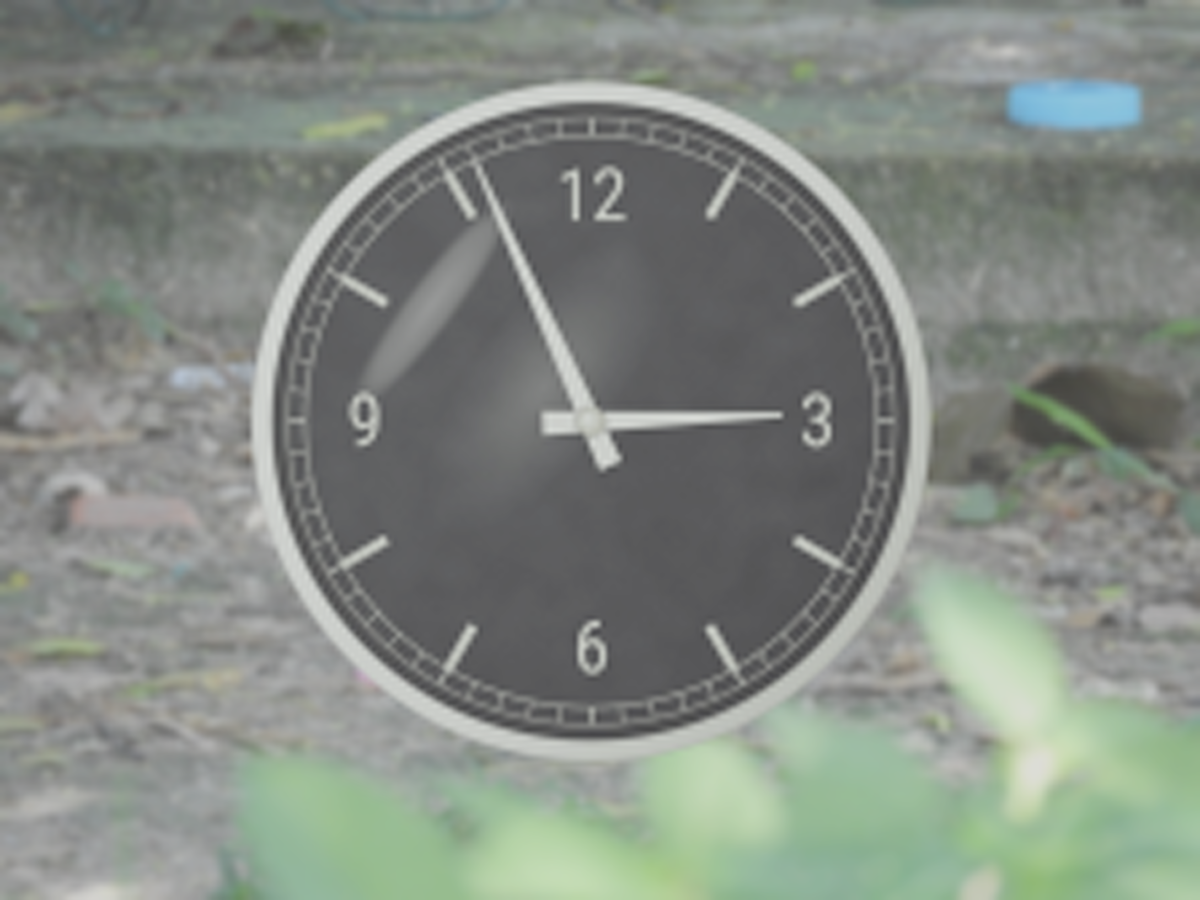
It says 2:56
